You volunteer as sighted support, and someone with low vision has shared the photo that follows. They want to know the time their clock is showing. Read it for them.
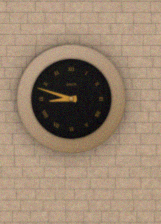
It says 8:48
